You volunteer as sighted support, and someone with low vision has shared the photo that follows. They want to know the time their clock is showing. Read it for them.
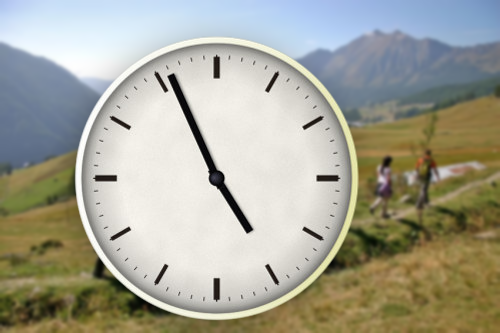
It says 4:56
